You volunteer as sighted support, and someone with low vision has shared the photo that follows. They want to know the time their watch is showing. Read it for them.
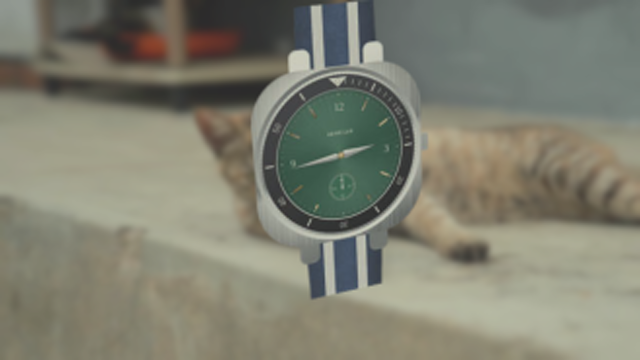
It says 2:44
